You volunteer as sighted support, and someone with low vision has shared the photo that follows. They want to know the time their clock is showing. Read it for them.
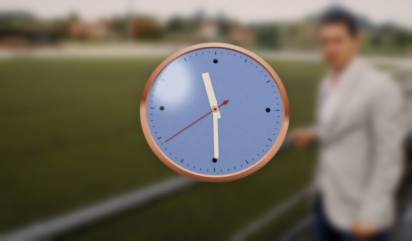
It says 11:29:39
